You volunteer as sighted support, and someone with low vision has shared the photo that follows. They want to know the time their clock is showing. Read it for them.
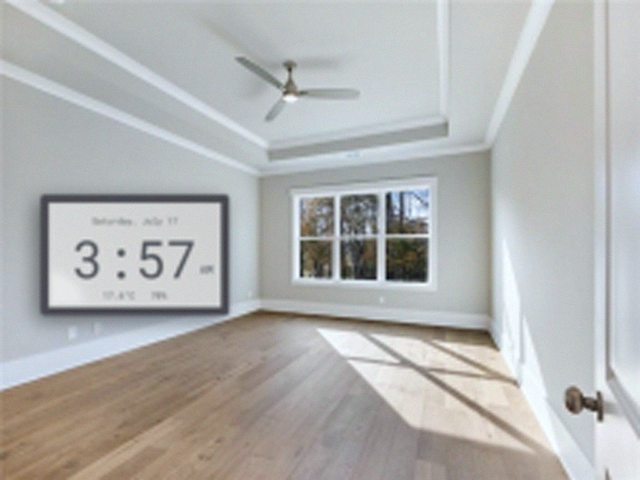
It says 3:57
